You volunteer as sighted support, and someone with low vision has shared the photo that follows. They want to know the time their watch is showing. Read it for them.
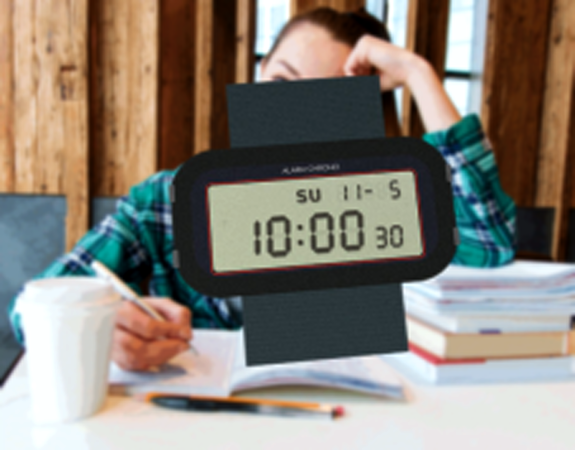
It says 10:00:30
